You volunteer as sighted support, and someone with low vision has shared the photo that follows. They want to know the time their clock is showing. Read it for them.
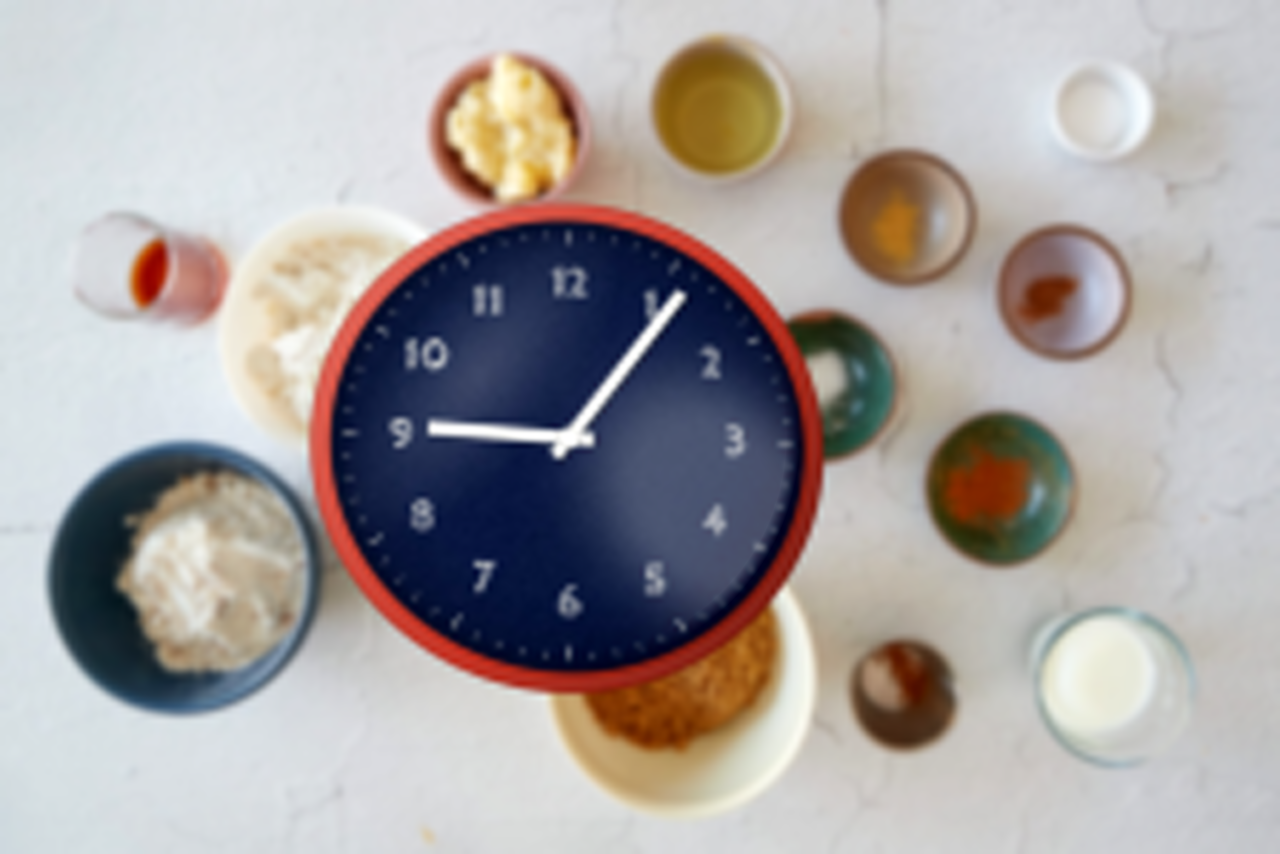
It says 9:06
